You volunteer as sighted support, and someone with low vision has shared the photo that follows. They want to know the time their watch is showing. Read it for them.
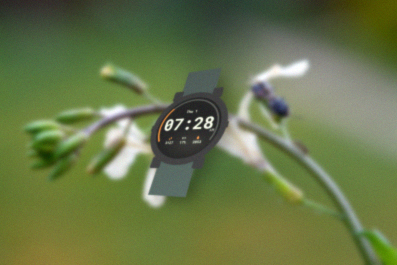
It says 7:28
